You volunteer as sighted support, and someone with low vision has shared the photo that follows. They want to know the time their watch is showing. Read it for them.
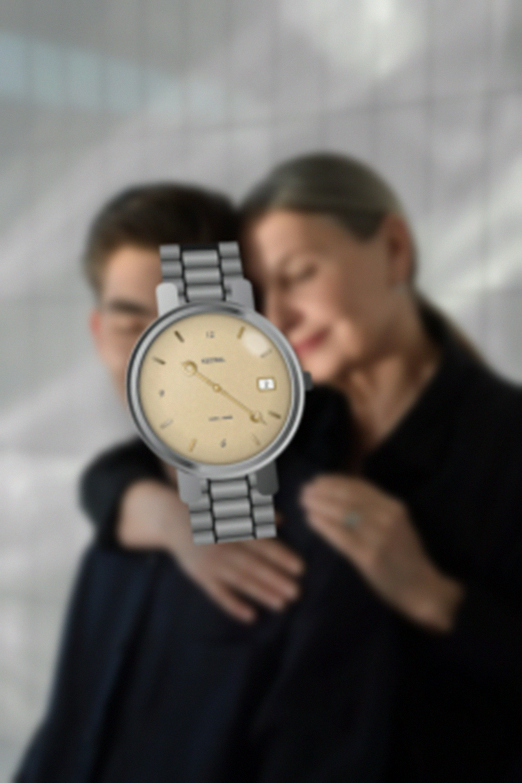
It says 10:22
